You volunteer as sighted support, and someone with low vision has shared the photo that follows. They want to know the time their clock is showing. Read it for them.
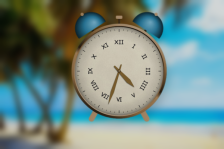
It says 4:33
